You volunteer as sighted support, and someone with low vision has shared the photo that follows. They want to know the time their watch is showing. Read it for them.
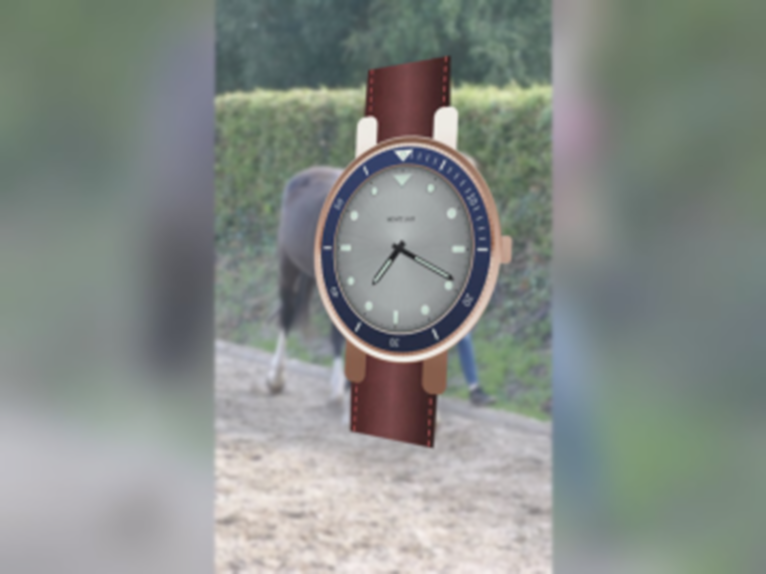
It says 7:19
